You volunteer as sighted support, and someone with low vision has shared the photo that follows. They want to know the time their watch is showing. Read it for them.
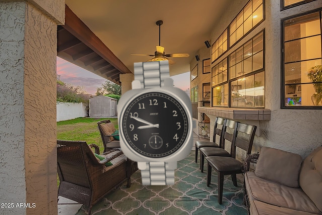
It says 8:49
